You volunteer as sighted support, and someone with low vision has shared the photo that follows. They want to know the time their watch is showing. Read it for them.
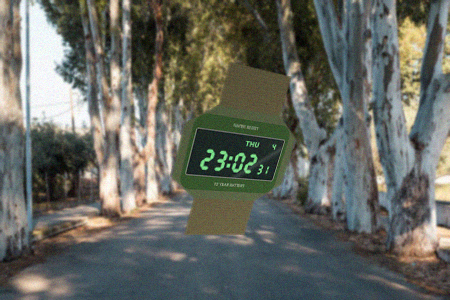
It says 23:02:31
